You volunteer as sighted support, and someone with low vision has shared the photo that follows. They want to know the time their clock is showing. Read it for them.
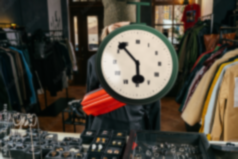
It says 5:53
